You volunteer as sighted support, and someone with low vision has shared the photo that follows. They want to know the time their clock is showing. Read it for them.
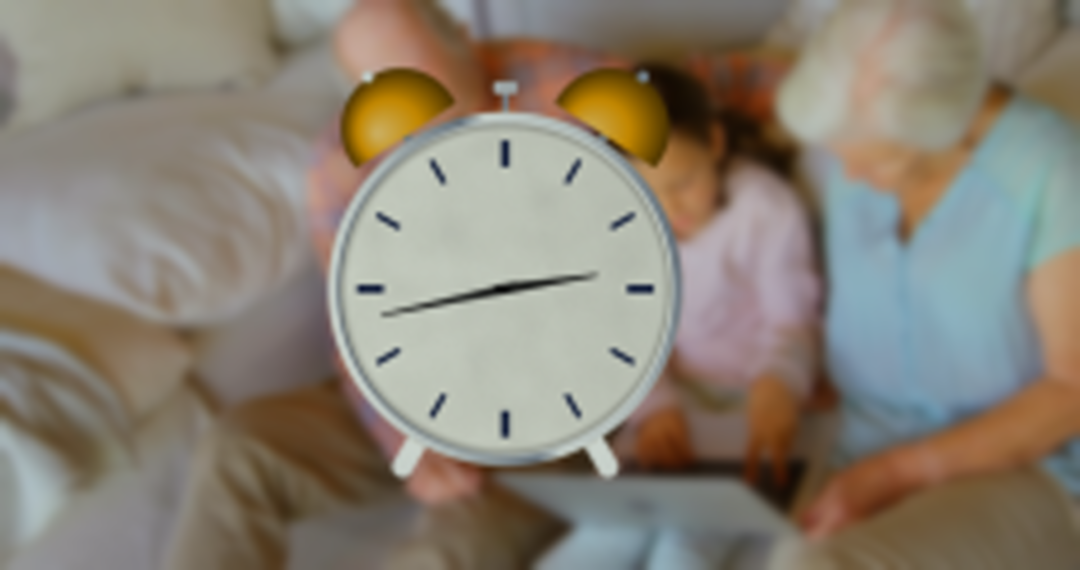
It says 2:43
